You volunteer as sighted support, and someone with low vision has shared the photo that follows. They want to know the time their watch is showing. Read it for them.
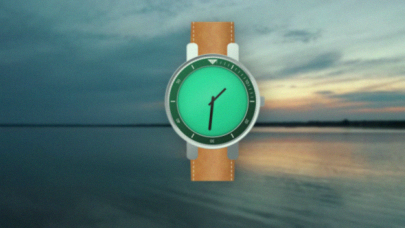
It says 1:31
